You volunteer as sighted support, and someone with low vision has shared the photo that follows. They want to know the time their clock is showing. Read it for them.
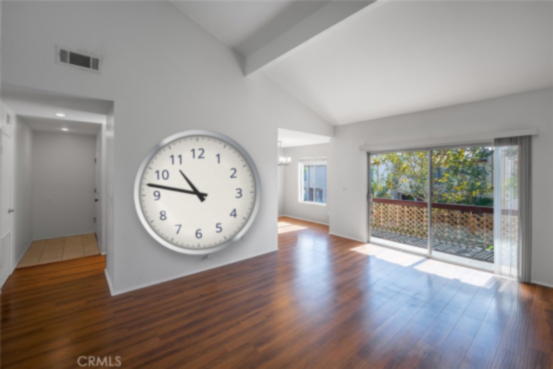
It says 10:47
